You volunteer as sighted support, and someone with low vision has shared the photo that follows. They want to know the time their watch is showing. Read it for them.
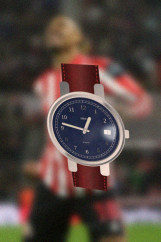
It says 12:47
